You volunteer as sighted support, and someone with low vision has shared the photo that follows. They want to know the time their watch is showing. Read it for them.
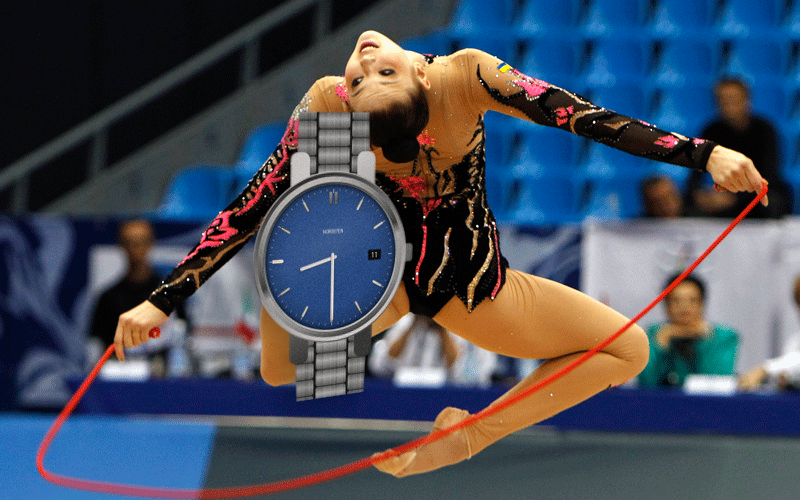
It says 8:30
